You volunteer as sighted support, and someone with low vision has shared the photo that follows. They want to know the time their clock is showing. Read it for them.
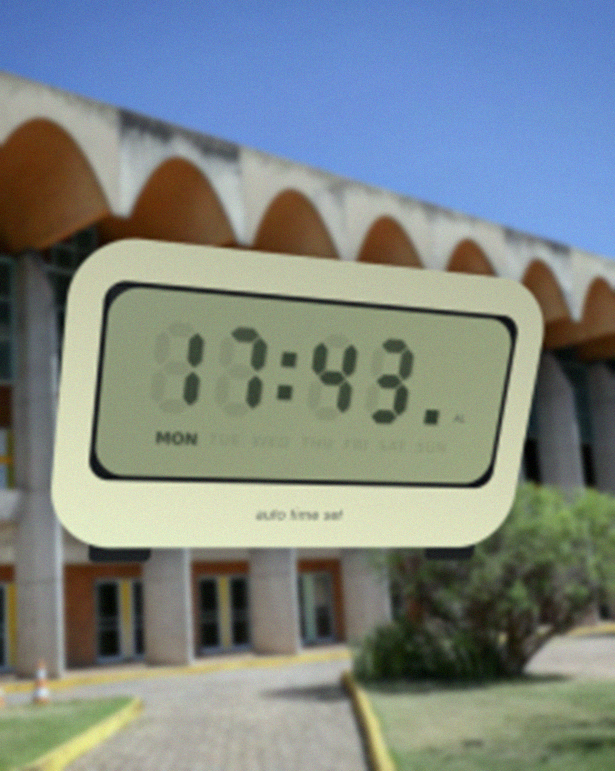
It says 17:43
